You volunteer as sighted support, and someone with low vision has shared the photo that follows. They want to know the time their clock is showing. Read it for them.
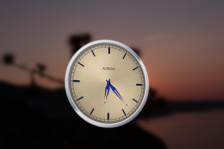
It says 6:23
